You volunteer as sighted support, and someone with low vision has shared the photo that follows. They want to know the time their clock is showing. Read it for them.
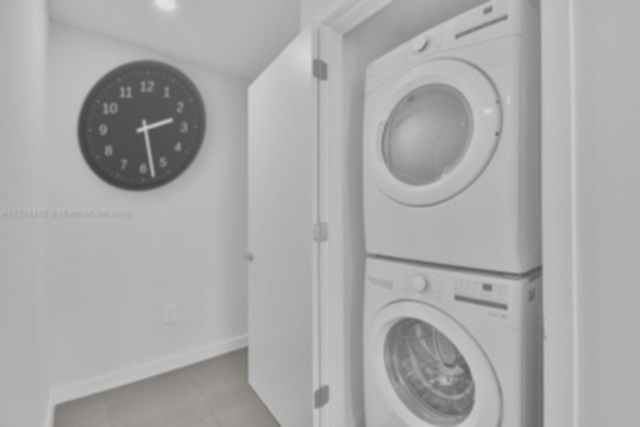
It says 2:28
